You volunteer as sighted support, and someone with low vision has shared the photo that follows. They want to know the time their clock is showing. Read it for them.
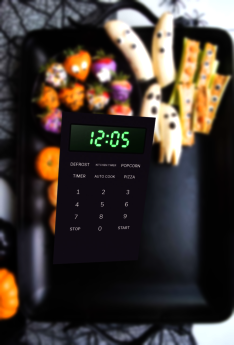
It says 12:05
